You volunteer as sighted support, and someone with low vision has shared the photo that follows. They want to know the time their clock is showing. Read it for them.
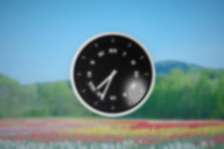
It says 7:34
